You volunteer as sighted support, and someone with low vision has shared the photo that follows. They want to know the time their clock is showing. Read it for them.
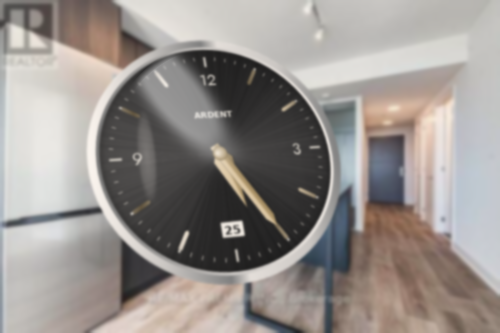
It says 5:25
